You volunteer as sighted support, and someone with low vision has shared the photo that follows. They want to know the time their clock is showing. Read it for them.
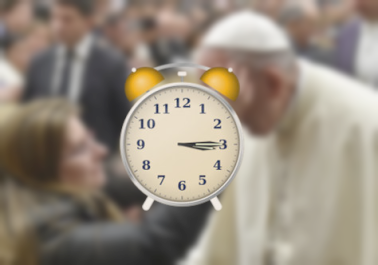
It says 3:15
